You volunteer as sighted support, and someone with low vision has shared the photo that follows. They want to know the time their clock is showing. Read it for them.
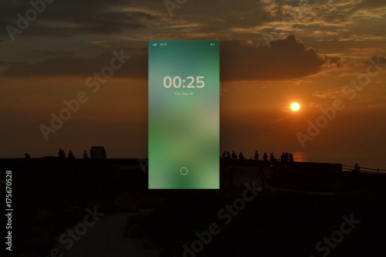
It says 0:25
